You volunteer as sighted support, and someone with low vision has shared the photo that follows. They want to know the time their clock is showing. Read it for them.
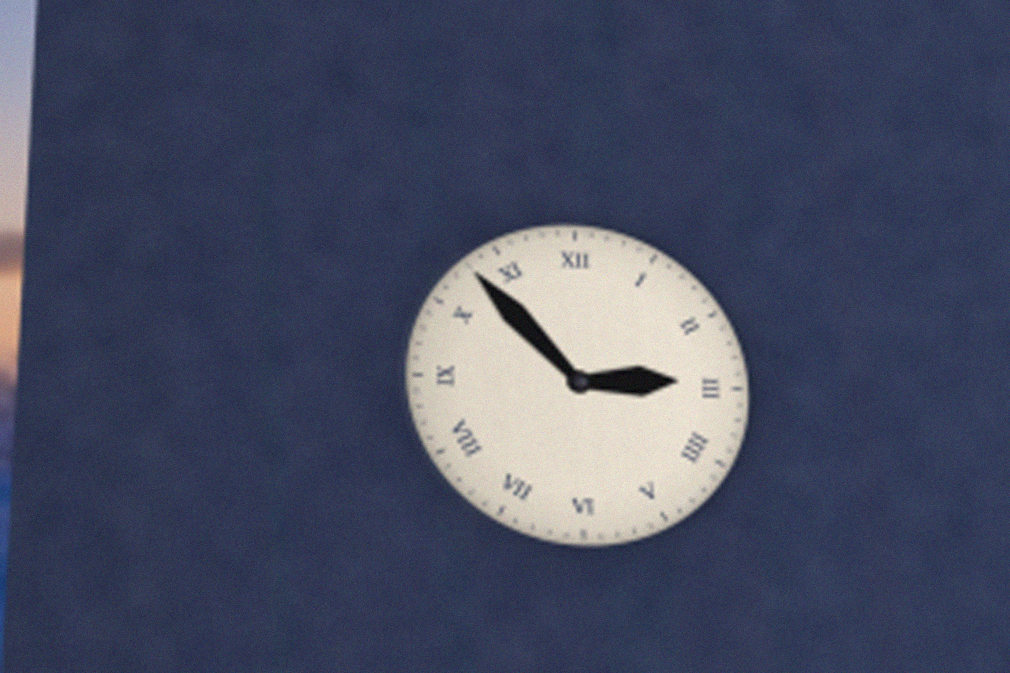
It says 2:53
